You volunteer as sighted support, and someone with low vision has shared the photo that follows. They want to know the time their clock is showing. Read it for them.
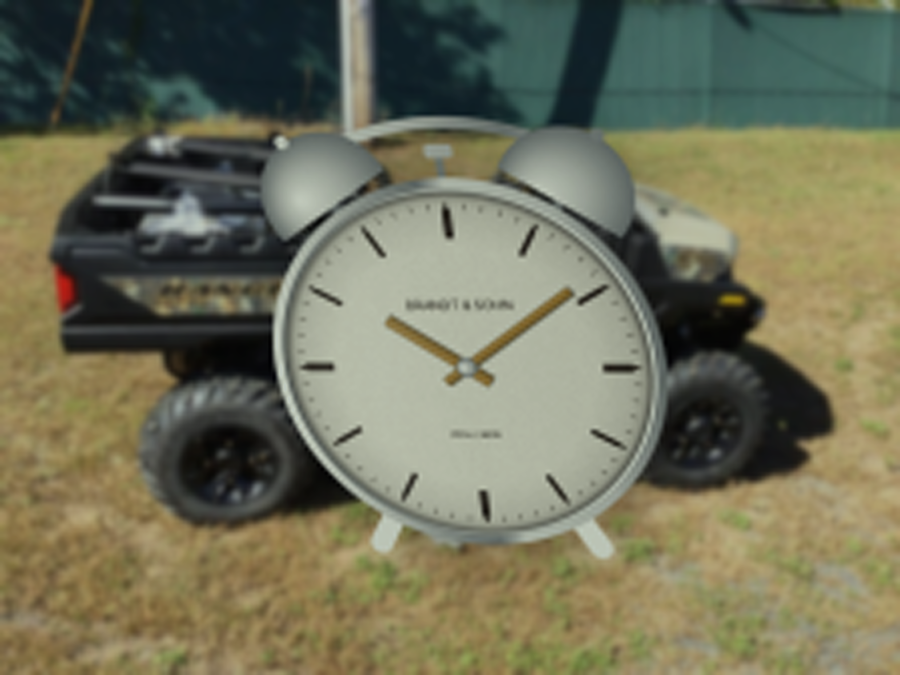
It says 10:09
